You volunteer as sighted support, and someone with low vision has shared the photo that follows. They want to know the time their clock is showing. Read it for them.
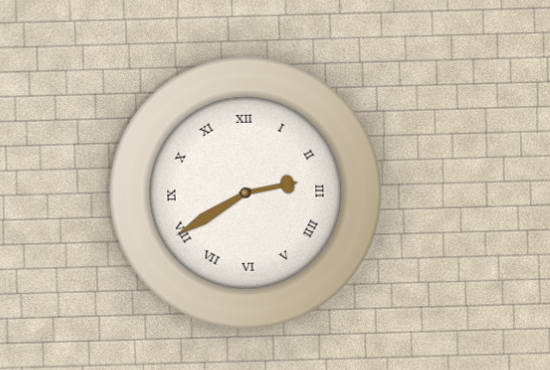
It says 2:40
